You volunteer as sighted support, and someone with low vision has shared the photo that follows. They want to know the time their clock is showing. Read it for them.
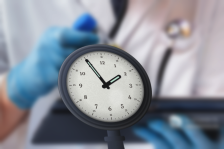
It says 1:55
